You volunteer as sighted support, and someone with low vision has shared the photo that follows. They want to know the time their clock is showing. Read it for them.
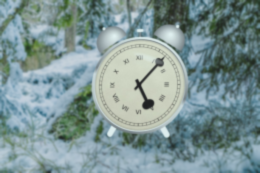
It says 5:07
